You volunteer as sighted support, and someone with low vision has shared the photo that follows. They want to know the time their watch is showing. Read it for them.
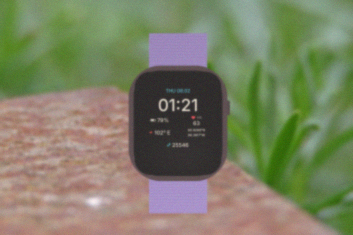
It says 1:21
